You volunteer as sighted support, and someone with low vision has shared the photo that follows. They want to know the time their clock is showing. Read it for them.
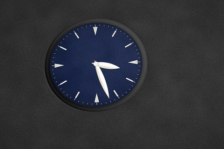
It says 3:27
